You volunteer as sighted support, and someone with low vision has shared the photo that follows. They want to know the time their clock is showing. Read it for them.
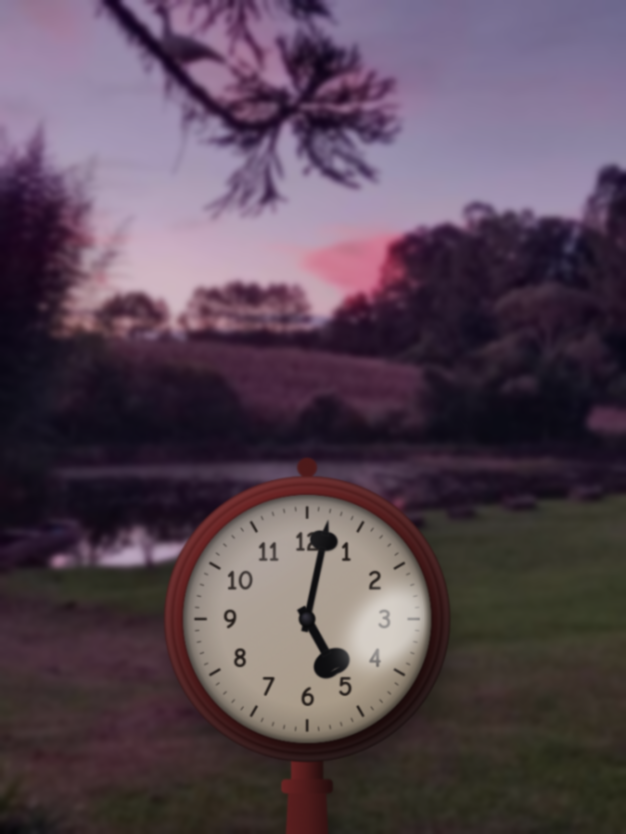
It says 5:02
